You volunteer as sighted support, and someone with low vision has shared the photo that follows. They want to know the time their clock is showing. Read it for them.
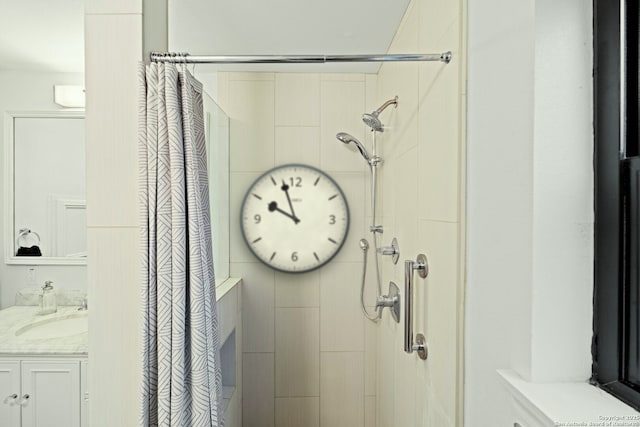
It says 9:57
